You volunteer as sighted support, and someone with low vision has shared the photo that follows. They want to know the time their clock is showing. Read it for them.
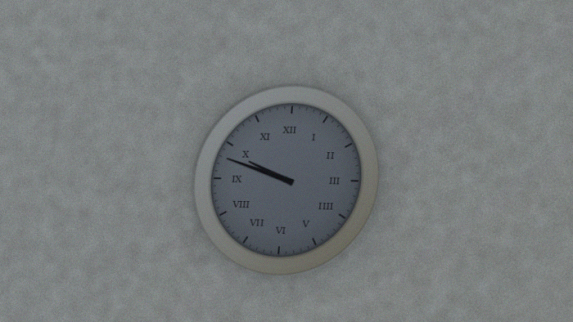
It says 9:48
